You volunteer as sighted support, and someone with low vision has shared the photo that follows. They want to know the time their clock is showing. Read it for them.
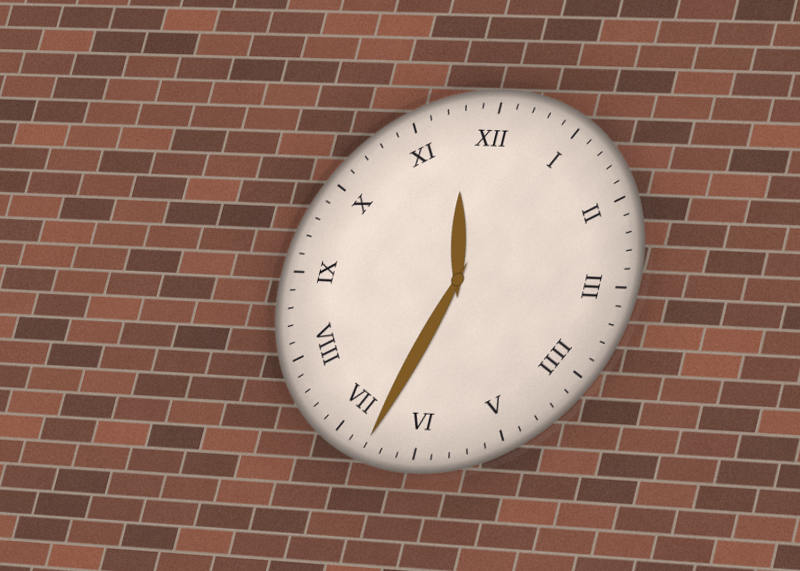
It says 11:33
